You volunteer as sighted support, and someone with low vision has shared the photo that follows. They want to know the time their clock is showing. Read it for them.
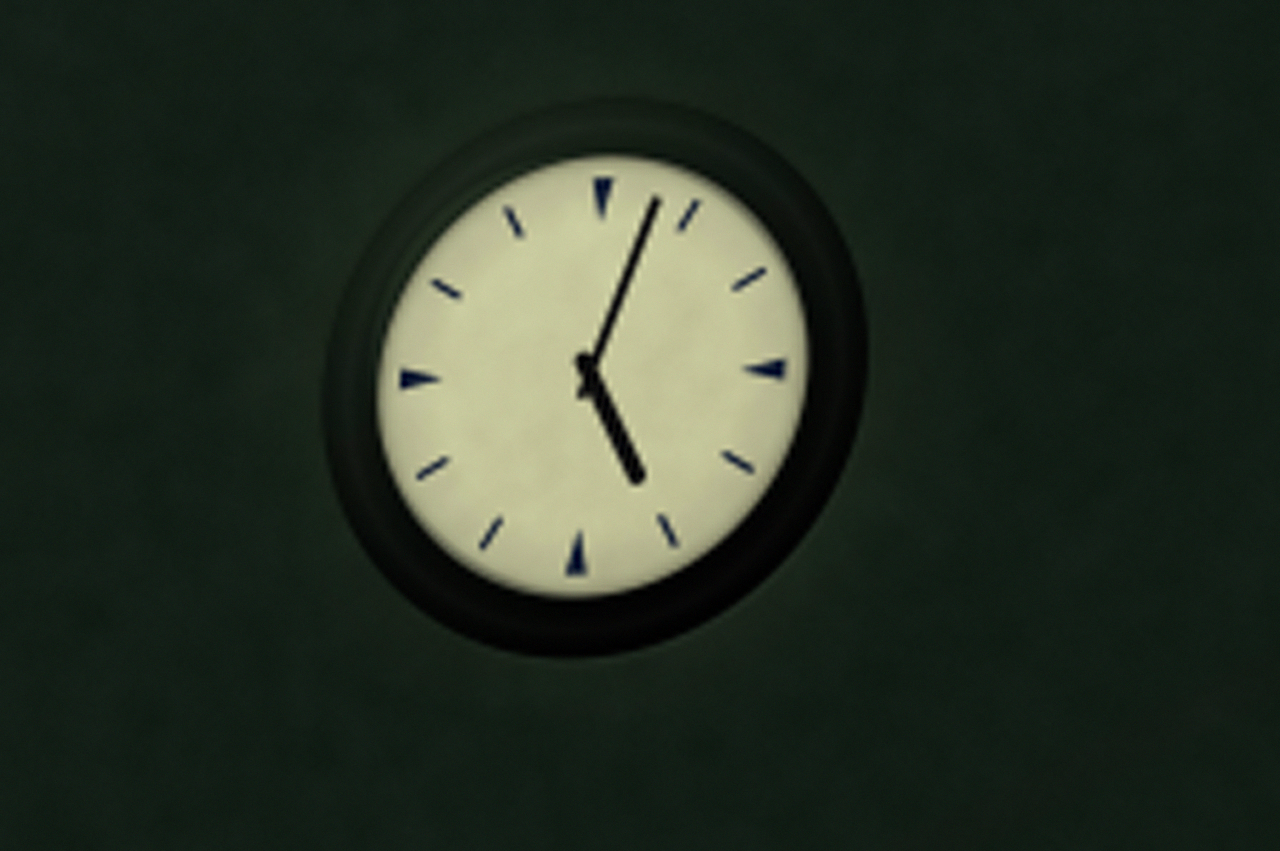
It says 5:03
